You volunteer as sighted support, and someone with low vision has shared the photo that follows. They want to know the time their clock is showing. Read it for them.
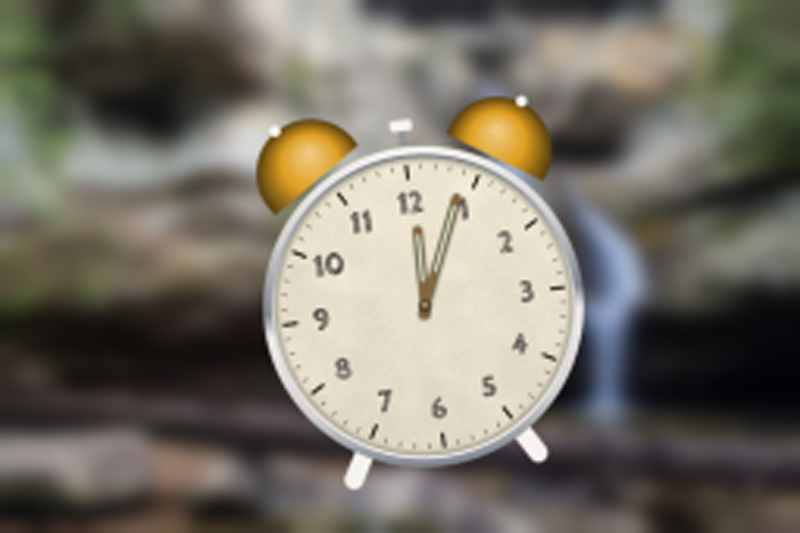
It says 12:04
